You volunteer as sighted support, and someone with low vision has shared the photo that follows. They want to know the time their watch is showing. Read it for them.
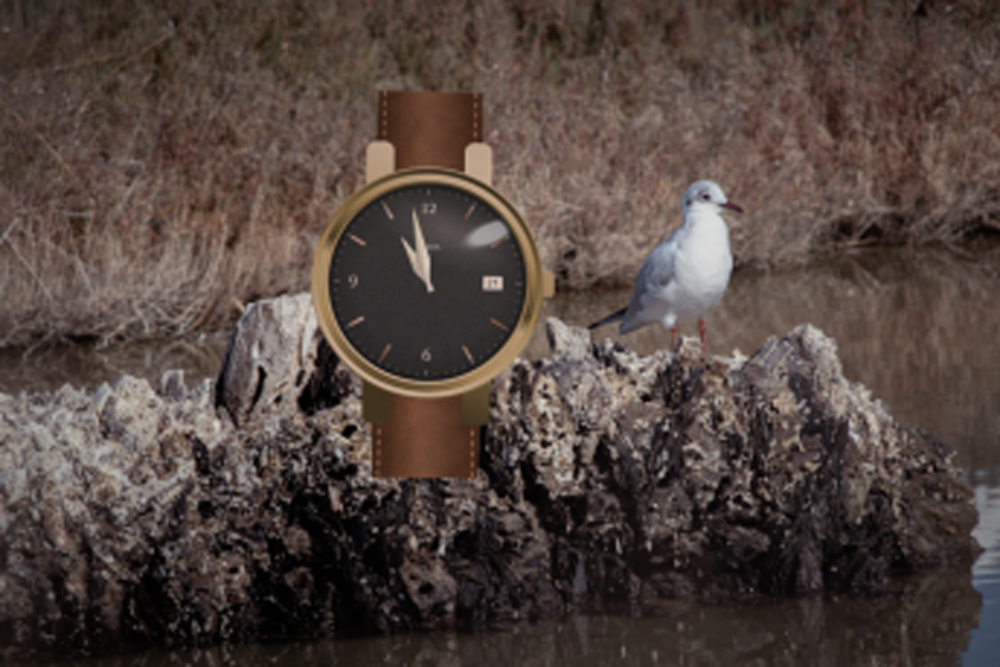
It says 10:58
